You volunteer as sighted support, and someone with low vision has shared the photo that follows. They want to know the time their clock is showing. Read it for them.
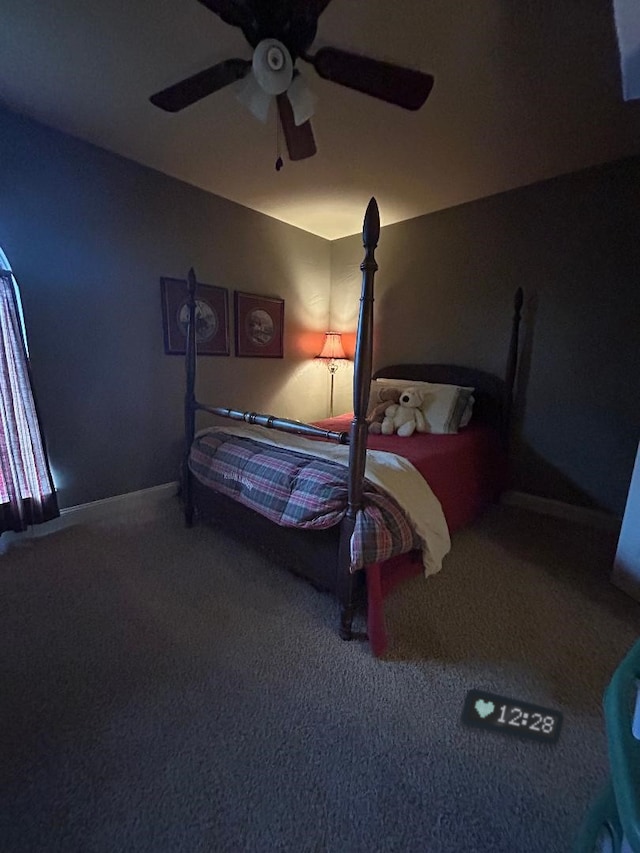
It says 12:28
